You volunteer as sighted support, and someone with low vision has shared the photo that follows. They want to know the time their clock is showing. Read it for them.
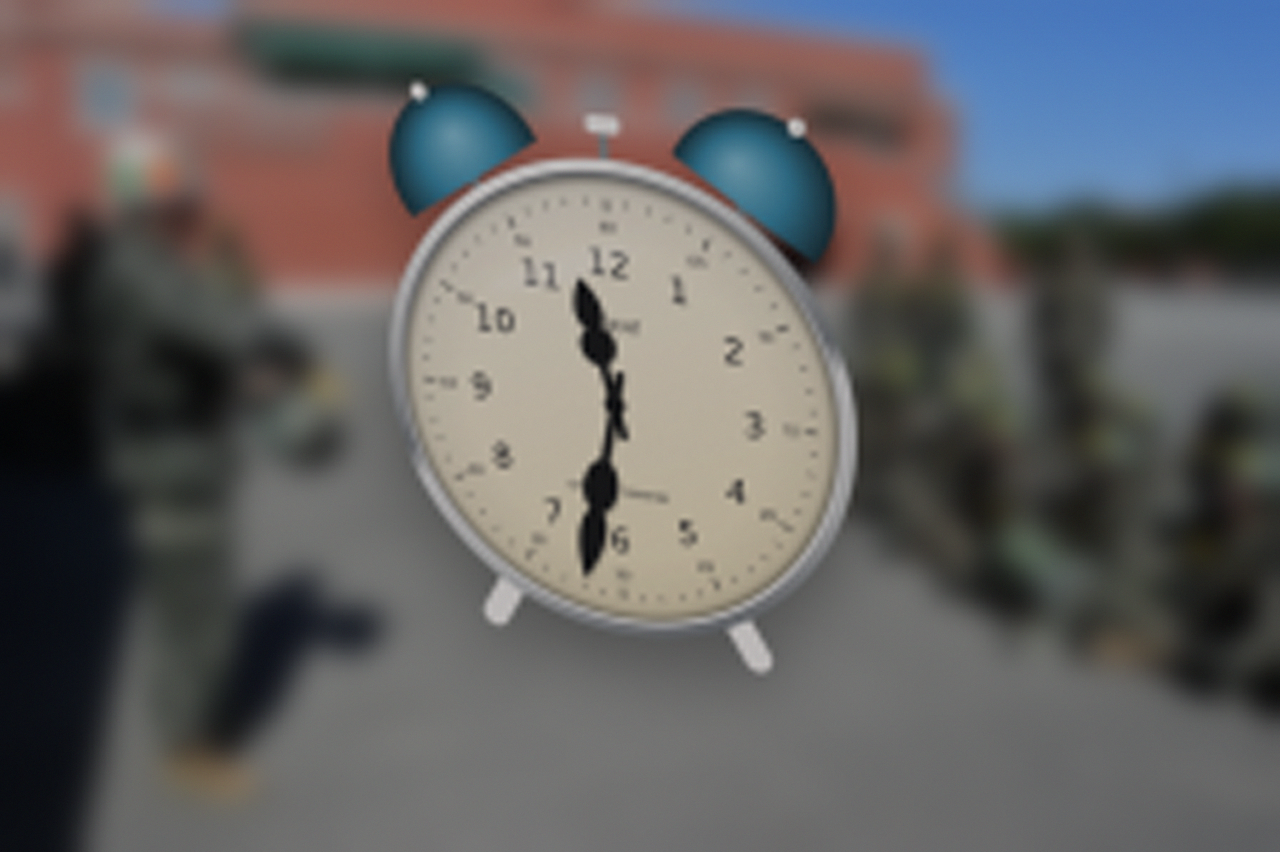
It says 11:32
